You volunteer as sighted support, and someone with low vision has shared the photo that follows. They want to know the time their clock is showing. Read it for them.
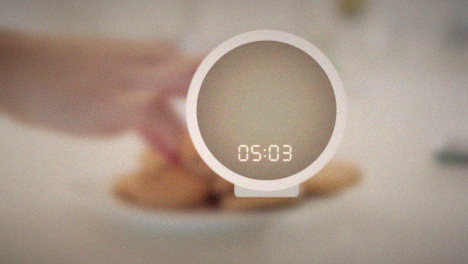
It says 5:03
